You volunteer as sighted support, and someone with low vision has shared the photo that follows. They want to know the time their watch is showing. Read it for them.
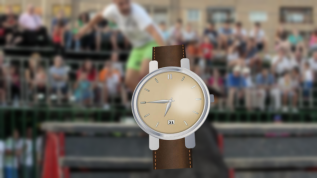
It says 6:45
